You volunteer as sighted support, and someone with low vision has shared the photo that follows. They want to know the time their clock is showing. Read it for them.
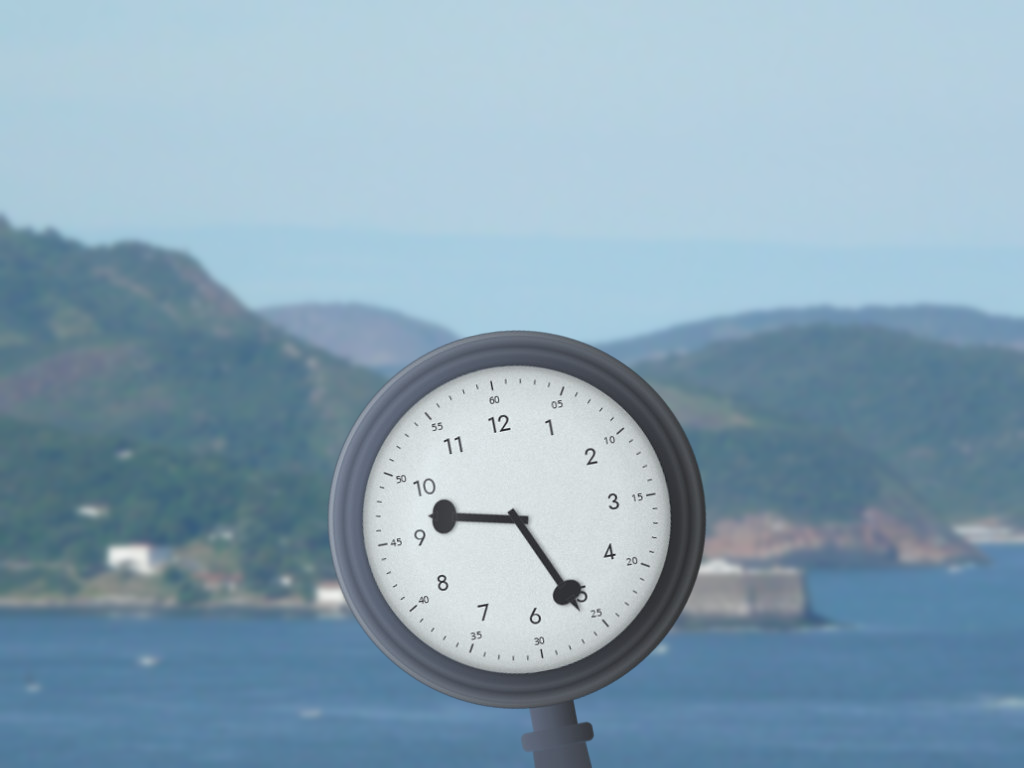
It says 9:26
